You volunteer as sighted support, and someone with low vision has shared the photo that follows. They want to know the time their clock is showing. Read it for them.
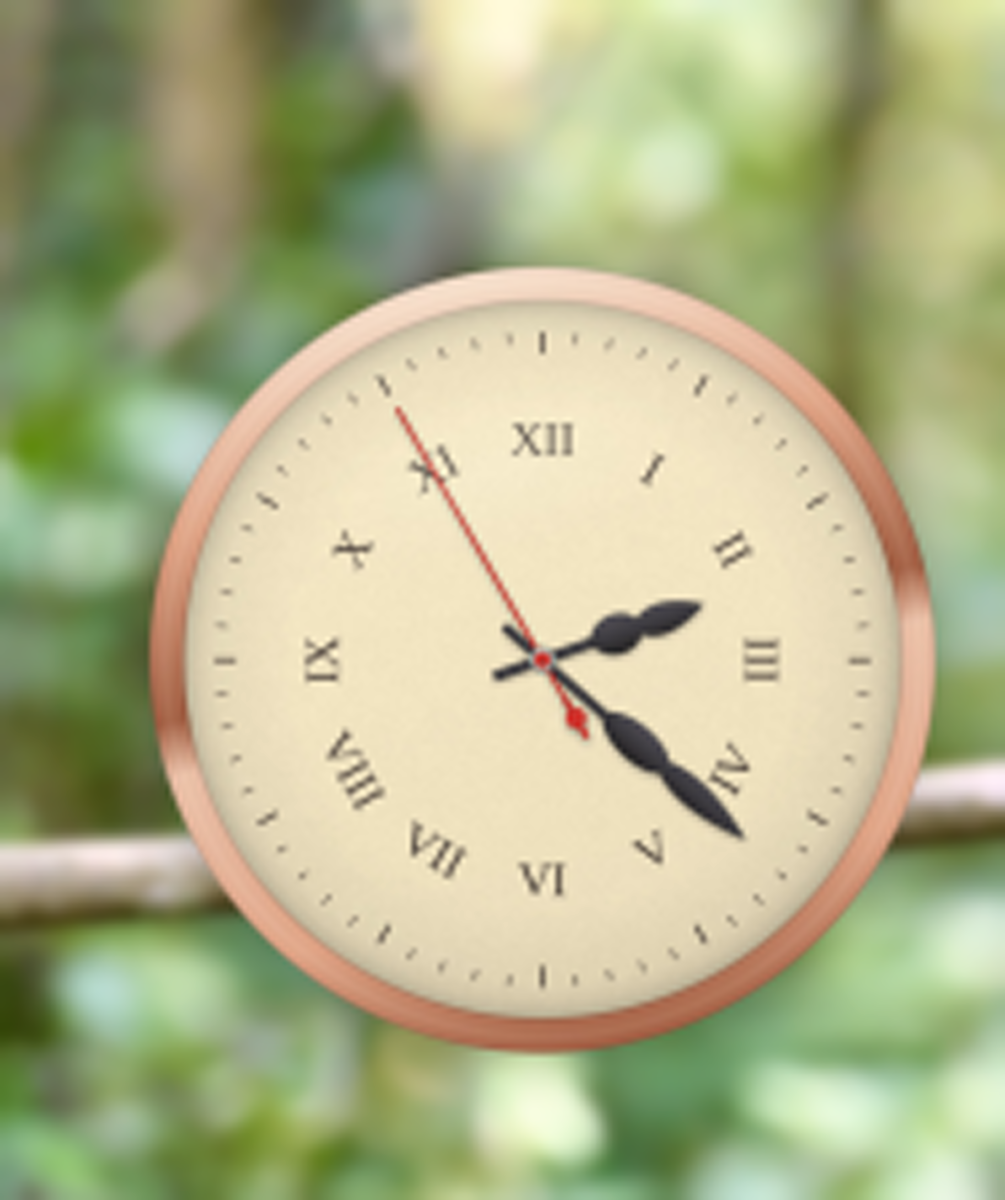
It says 2:21:55
